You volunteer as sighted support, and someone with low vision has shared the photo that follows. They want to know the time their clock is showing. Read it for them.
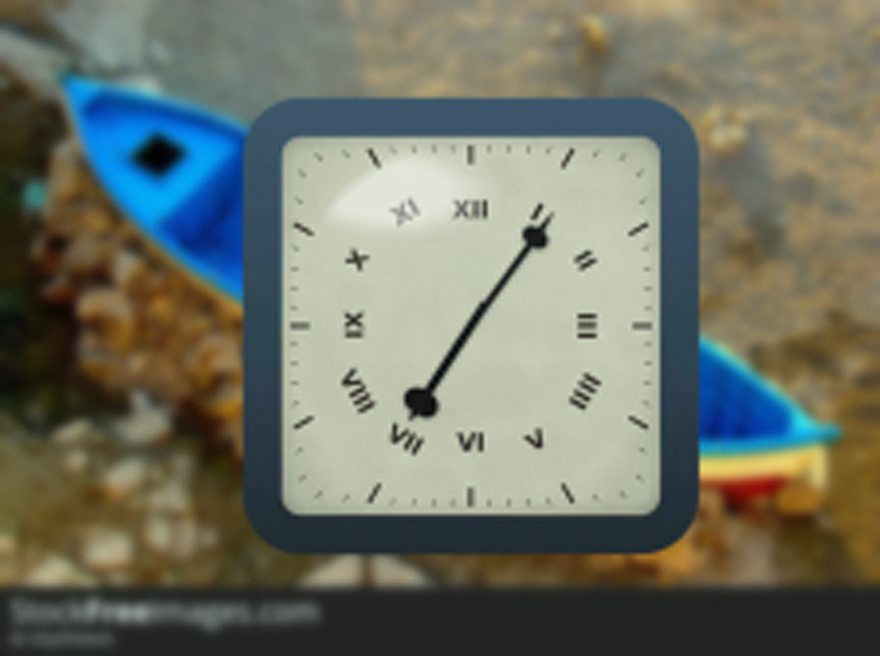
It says 7:06
